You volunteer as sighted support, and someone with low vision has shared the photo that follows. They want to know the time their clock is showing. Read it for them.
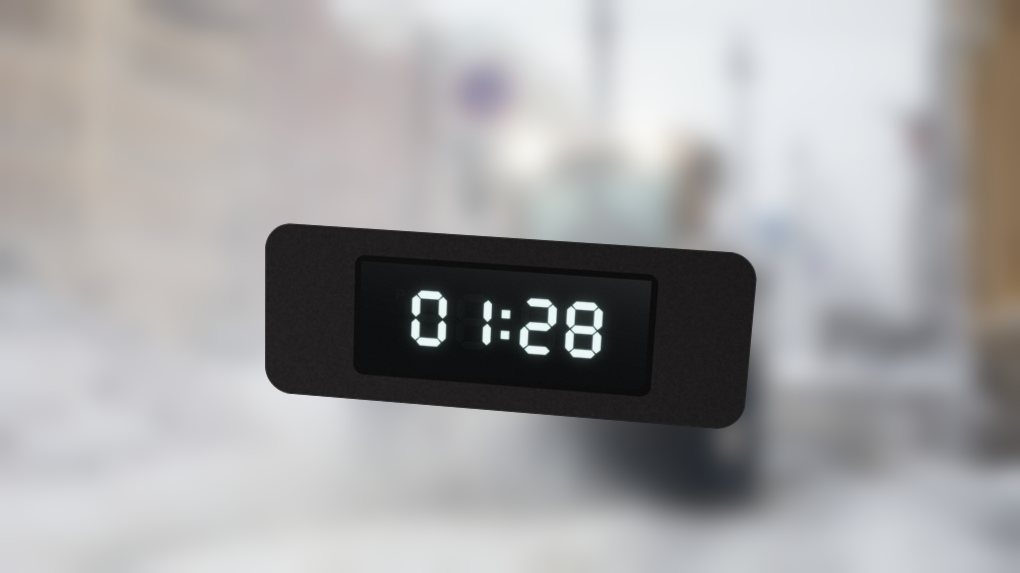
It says 1:28
